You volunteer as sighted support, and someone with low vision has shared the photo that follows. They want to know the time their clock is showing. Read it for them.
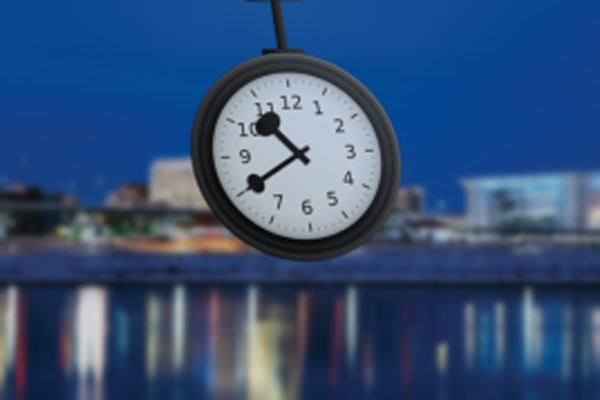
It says 10:40
